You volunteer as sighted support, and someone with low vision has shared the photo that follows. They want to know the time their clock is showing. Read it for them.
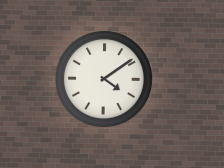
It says 4:09
